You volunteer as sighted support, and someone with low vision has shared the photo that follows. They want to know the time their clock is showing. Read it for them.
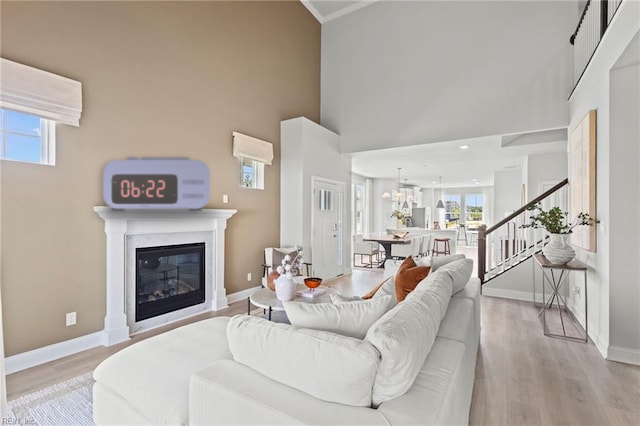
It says 6:22
